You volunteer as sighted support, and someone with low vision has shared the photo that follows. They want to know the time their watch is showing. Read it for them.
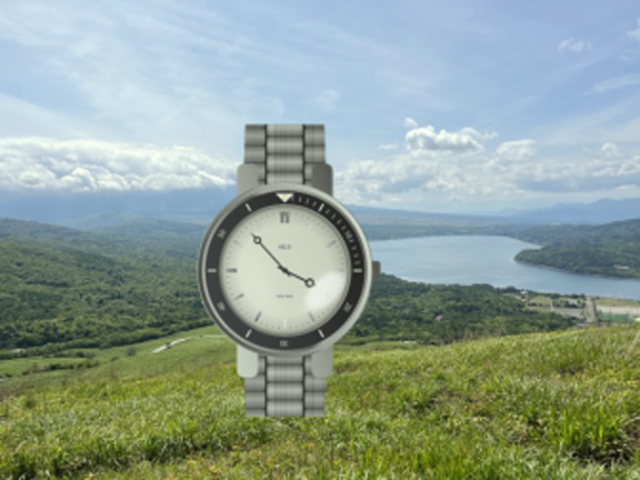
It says 3:53
